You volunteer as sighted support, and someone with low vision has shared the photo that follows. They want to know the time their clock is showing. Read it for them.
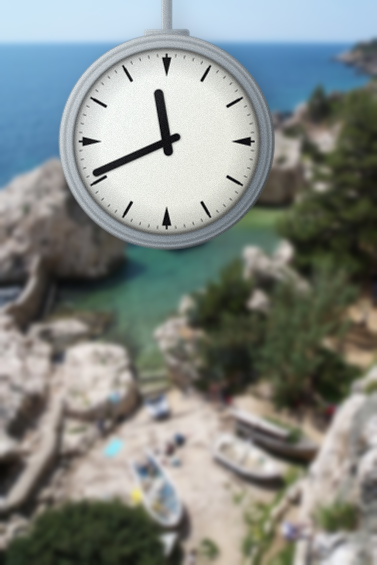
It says 11:41
